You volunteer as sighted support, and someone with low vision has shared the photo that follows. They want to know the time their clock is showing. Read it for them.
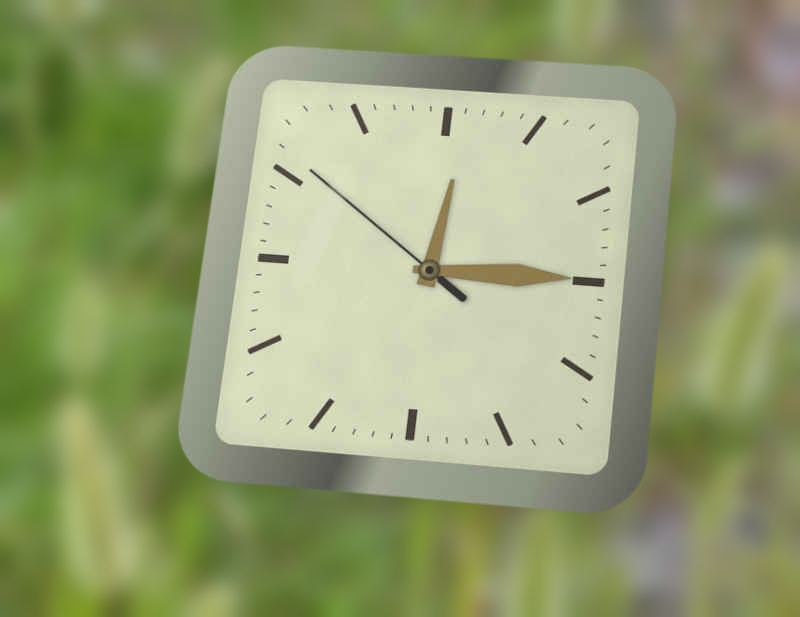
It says 12:14:51
